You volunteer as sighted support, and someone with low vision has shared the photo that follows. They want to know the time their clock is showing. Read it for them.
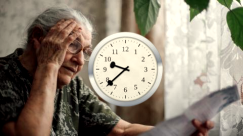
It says 9:38
